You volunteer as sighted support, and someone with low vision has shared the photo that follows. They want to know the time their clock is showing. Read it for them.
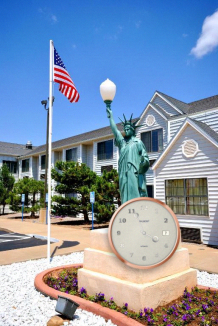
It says 3:56
